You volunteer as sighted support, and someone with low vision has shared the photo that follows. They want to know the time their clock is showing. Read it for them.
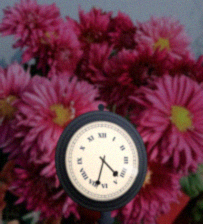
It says 4:33
